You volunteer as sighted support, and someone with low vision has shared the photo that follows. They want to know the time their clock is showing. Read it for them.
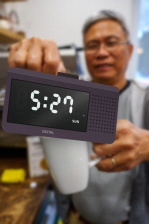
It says 5:27
